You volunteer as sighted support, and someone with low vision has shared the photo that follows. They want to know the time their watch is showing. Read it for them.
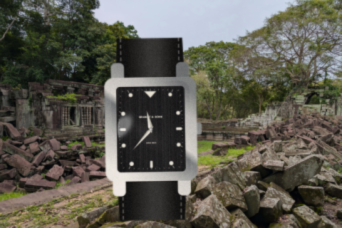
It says 11:37
